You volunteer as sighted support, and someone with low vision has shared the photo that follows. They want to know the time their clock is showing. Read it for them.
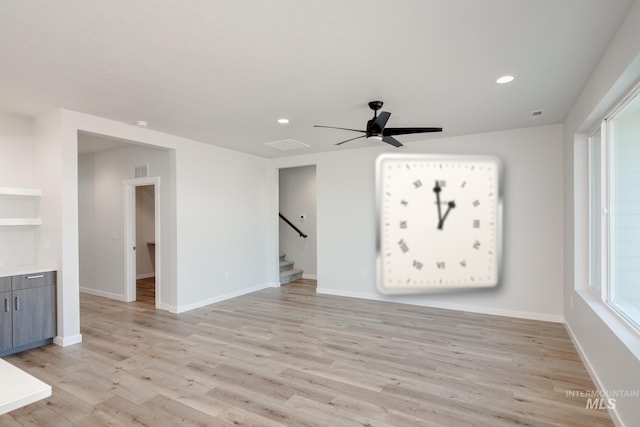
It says 12:59
